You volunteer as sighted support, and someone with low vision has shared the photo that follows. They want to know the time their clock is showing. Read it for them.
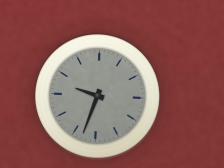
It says 9:33
